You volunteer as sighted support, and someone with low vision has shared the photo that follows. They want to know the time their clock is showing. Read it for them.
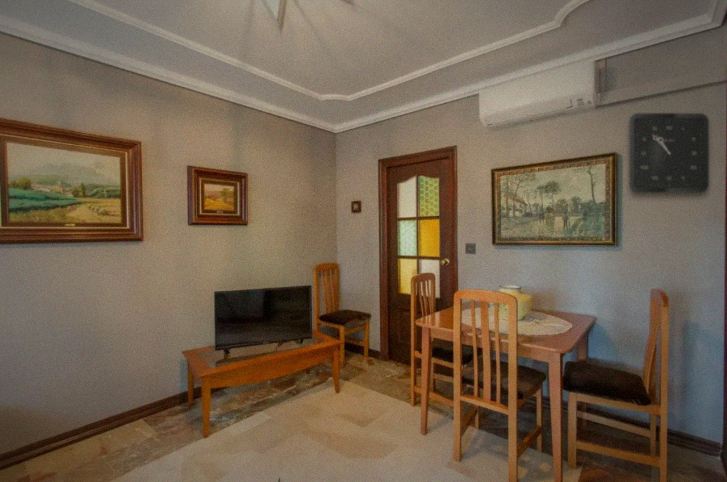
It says 10:53
